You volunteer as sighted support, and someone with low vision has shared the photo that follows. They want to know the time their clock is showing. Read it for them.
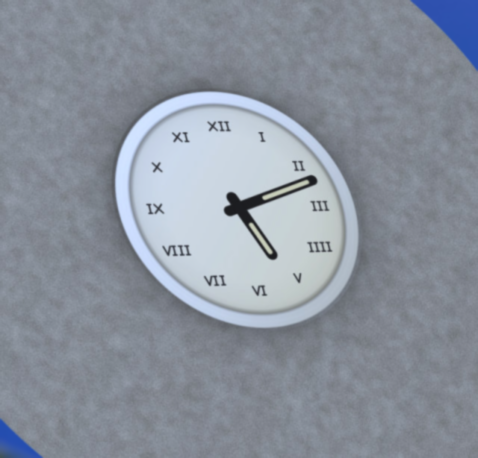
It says 5:12
